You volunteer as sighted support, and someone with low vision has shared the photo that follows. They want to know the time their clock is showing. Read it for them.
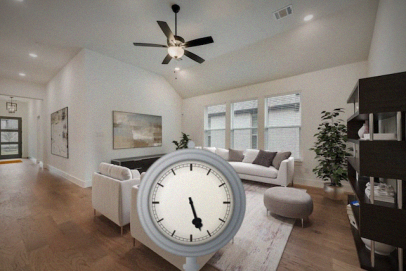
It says 5:27
